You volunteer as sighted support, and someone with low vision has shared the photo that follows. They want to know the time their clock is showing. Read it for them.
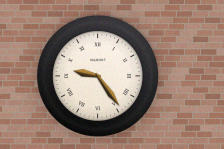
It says 9:24
